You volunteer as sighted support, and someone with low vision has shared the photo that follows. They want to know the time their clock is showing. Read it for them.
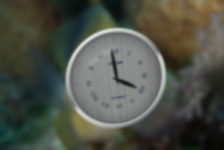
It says 3:59
